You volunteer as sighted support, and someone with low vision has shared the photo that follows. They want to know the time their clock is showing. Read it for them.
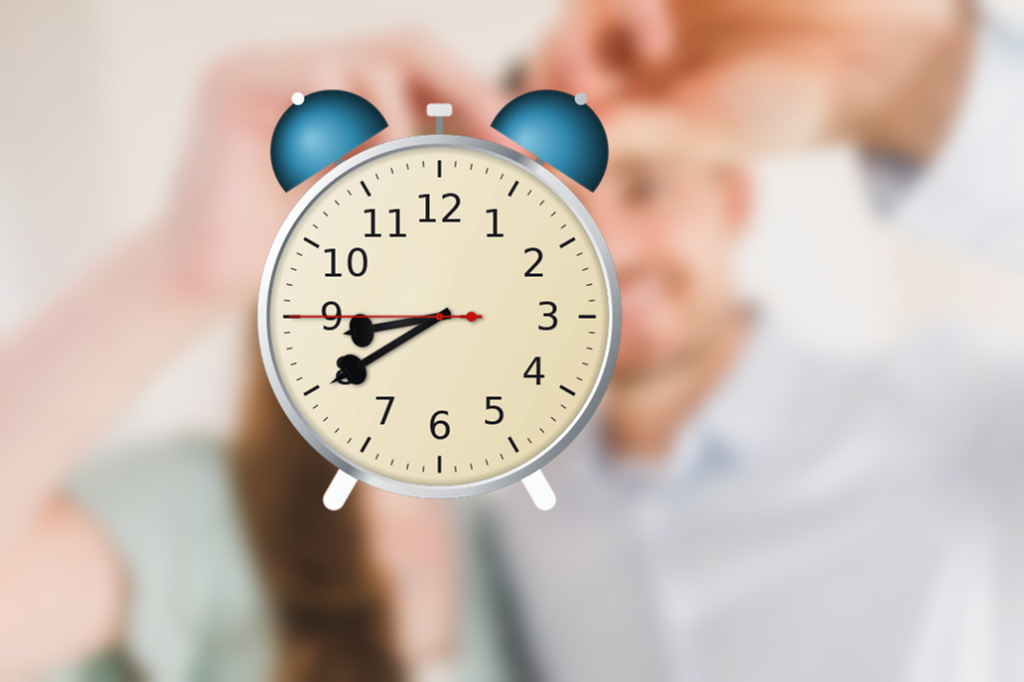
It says 8:39:45
